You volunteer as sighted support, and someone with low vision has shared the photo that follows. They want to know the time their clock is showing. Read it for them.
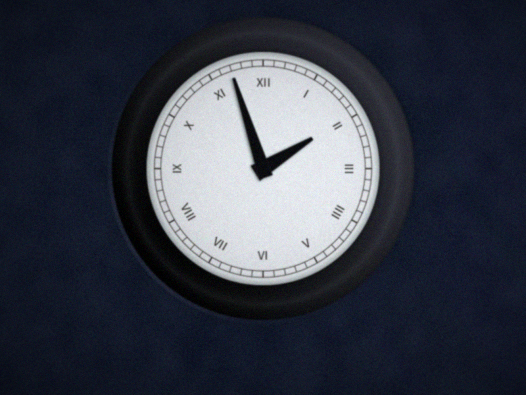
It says 1:57
